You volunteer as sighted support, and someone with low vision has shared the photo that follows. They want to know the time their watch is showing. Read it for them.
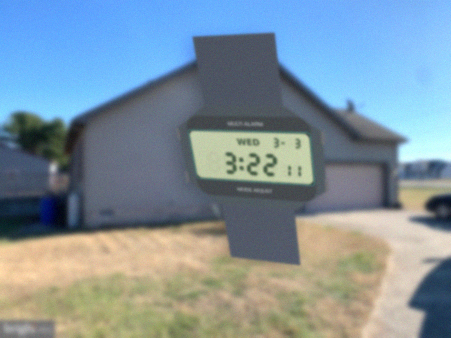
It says 3:22:11
